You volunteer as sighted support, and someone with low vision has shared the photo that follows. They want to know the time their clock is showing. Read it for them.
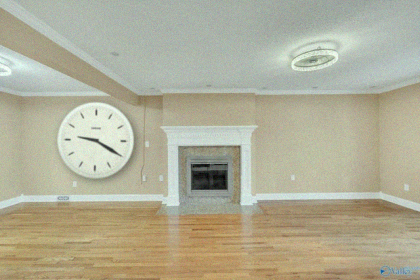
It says 9:20
